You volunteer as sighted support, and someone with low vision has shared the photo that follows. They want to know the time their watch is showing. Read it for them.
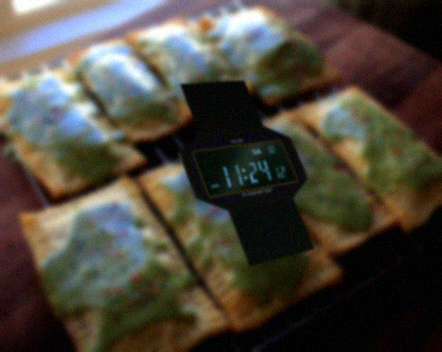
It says 11:24
